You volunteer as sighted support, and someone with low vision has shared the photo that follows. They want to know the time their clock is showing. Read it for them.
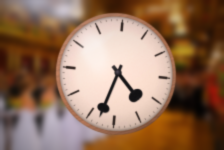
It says 4:33
